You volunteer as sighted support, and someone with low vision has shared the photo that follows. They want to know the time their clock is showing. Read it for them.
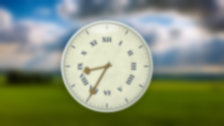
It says 8:35
